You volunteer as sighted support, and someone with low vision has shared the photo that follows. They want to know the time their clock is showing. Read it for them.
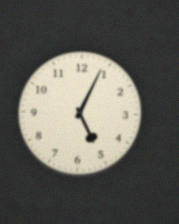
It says 5:04
